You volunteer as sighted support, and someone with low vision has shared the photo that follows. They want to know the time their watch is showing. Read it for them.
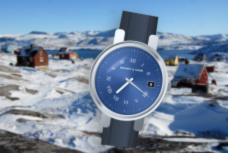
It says 7:20
